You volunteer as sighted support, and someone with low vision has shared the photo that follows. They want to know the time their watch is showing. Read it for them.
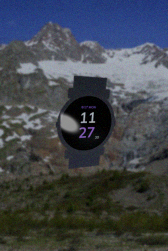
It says 11:27
